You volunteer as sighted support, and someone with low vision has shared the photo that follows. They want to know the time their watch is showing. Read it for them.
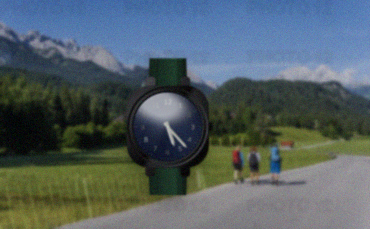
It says 5:23
